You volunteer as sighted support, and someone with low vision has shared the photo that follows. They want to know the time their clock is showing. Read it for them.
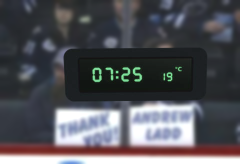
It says 7:25
